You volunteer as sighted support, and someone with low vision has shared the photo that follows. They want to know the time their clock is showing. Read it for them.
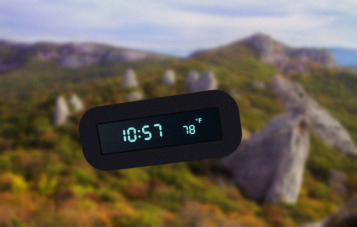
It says 10:57
